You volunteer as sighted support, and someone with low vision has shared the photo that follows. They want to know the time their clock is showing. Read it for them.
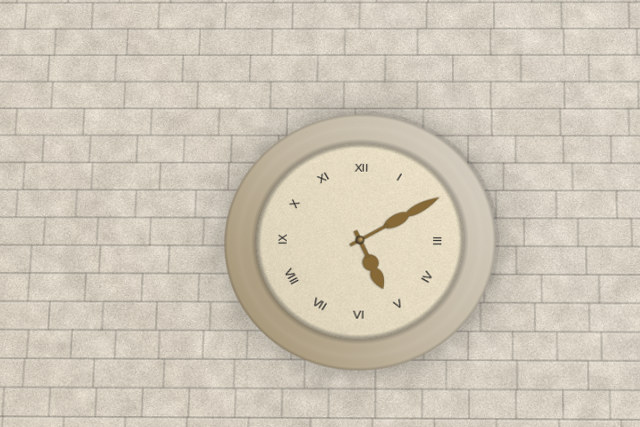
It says 5:10
